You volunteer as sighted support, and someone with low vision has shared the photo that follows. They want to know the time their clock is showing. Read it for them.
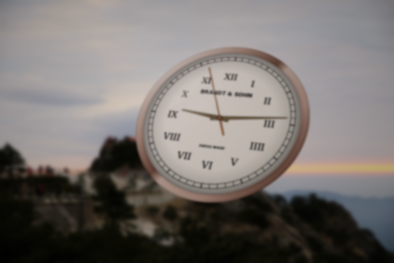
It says 9:13:56
